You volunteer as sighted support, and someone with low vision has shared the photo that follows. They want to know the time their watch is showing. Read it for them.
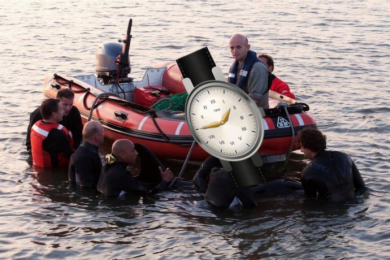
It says 1:45
